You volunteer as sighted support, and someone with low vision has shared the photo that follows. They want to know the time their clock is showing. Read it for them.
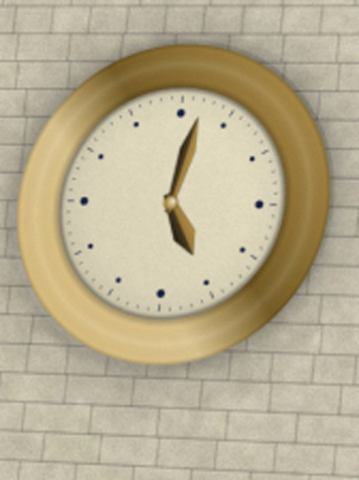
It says 5:02
